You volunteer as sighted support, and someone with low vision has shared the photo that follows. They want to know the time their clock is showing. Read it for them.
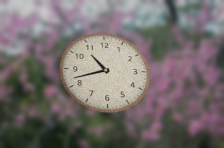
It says 10:42
